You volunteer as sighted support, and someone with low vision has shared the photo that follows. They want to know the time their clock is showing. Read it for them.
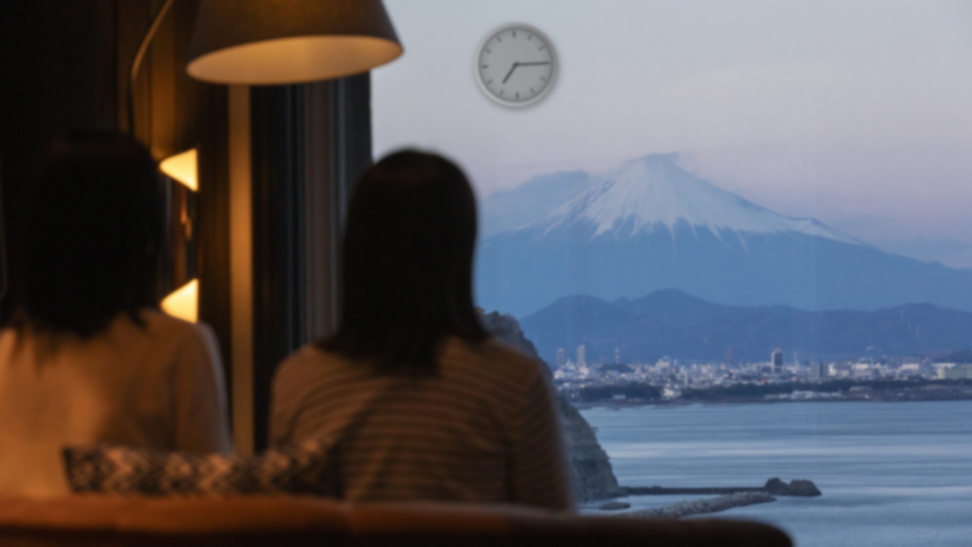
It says 7:15
